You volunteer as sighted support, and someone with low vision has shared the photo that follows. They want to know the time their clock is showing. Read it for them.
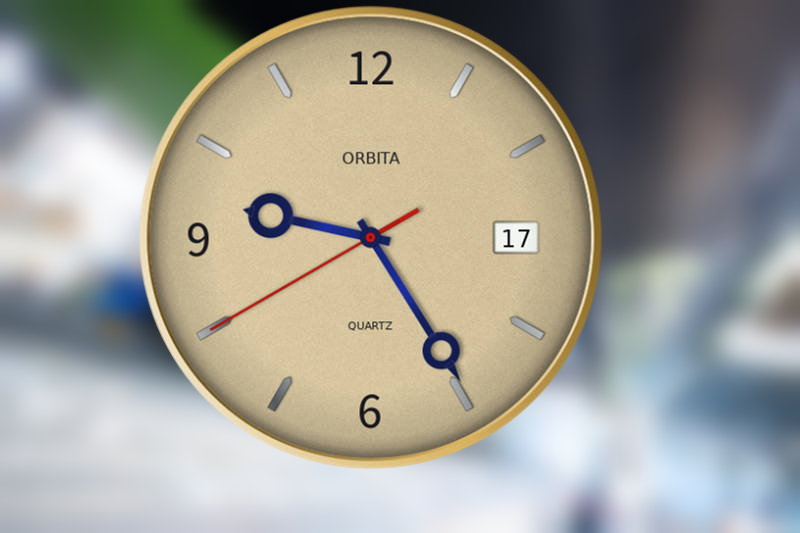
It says 9:24:40
